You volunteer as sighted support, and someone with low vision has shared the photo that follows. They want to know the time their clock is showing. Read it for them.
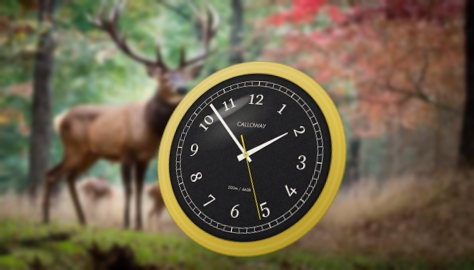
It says 1:52:26
